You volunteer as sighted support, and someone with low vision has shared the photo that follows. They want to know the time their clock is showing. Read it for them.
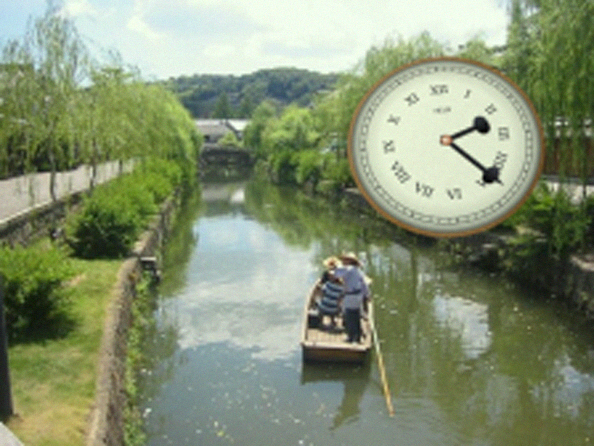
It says 2:23
